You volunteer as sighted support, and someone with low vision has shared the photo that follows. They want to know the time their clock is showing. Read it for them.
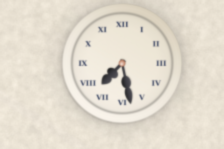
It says 7:28
